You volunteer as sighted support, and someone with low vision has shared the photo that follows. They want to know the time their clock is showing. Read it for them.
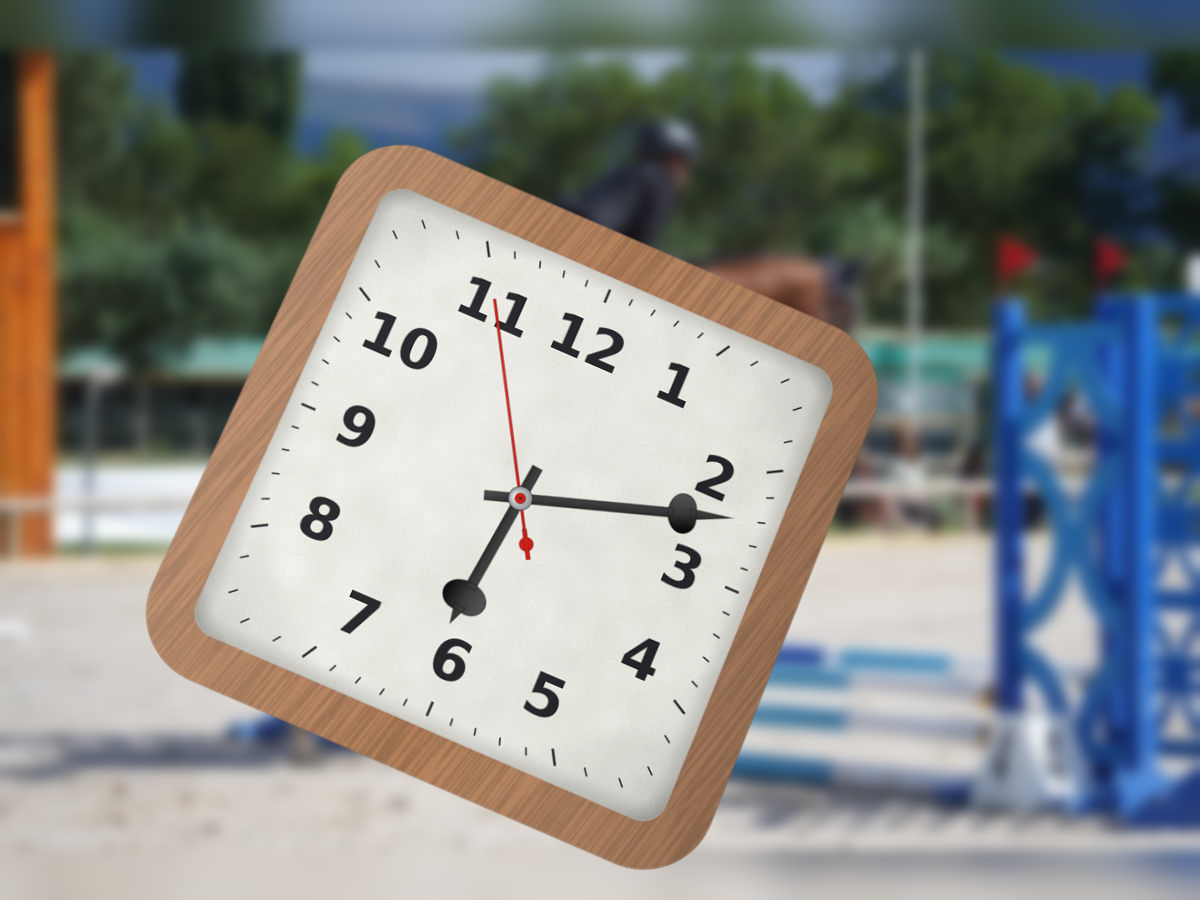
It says 6:11:55
